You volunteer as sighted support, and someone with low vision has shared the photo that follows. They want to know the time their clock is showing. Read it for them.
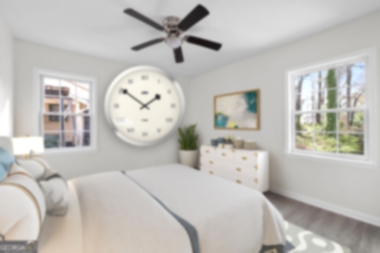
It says 1:51
